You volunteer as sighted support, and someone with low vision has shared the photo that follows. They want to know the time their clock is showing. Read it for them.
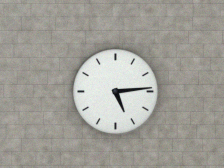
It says 5:14
